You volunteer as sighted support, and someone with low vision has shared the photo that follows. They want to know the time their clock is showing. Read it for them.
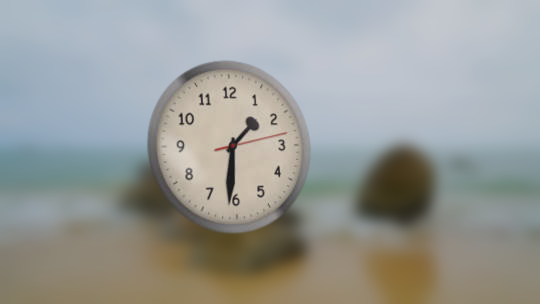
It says 1:31:13
